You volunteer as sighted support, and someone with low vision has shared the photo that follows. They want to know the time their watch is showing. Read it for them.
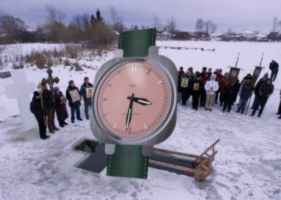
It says 3:31
